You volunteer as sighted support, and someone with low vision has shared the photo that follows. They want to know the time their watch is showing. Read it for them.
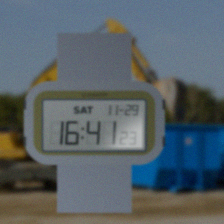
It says 16:41:23
